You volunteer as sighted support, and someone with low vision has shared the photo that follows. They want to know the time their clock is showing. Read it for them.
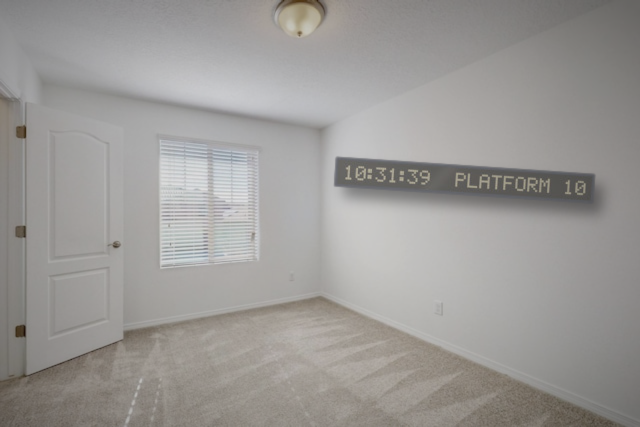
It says 10:31:39
